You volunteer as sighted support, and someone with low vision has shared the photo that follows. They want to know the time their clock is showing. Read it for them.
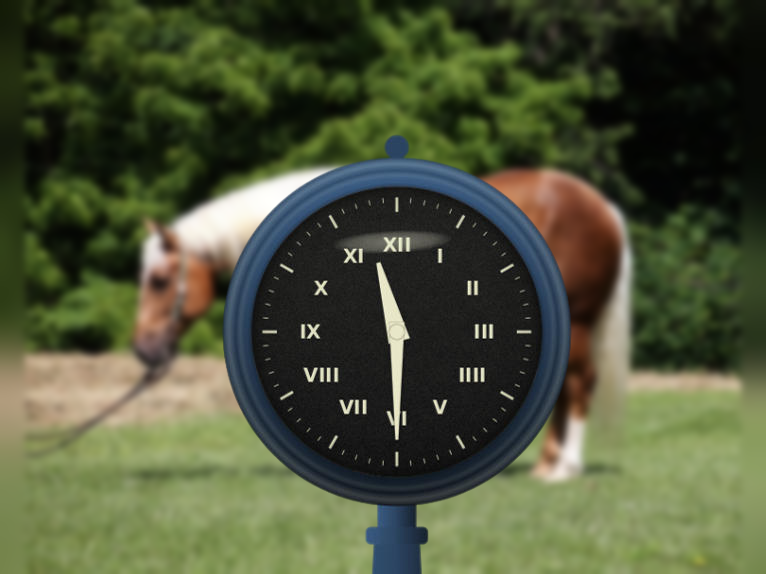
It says 11:30
